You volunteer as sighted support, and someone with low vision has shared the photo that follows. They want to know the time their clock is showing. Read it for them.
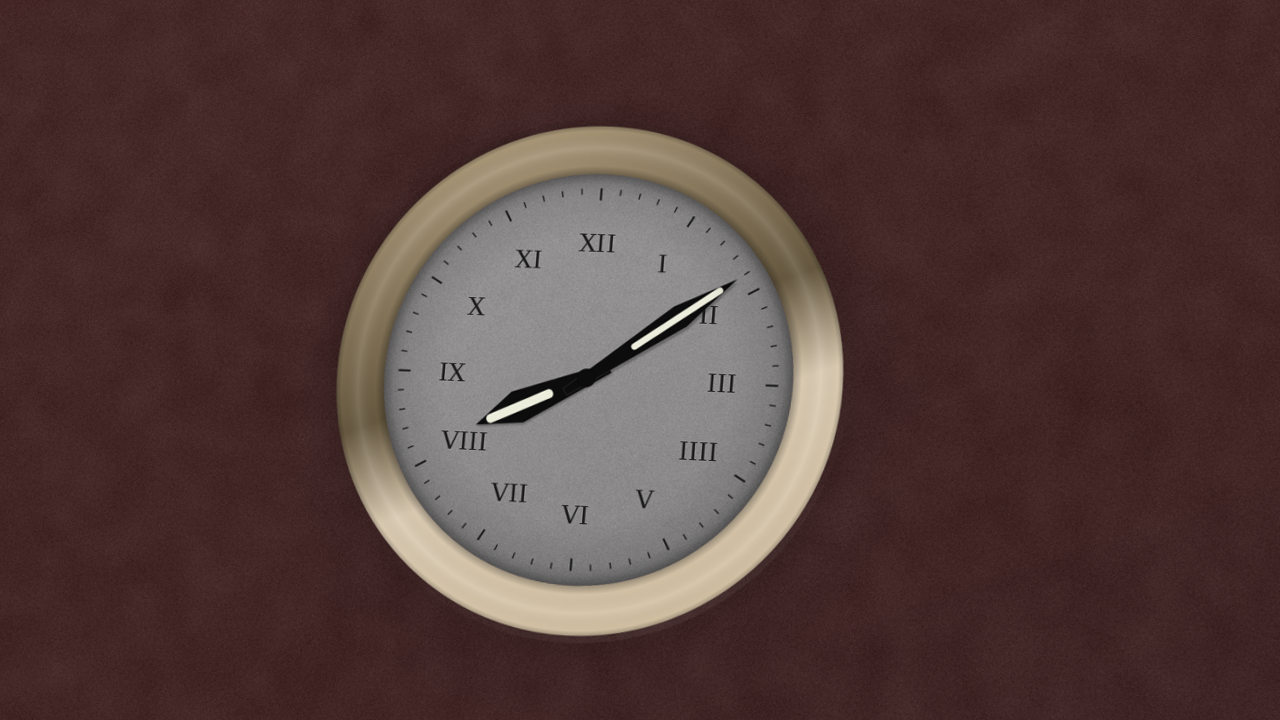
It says 8:09
